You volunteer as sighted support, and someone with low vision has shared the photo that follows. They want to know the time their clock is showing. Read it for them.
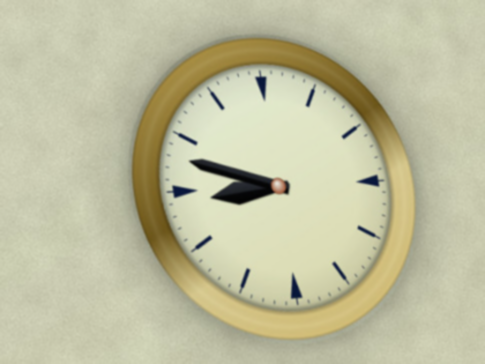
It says 8:48
